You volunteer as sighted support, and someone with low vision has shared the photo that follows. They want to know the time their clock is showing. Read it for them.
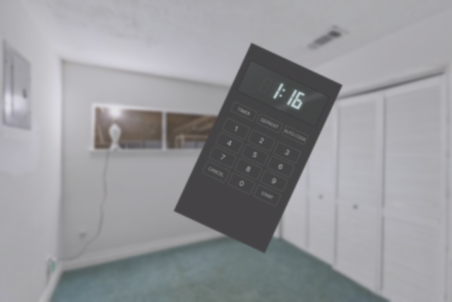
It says 1:16
